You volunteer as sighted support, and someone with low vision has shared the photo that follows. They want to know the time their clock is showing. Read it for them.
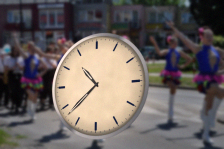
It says 10:38
